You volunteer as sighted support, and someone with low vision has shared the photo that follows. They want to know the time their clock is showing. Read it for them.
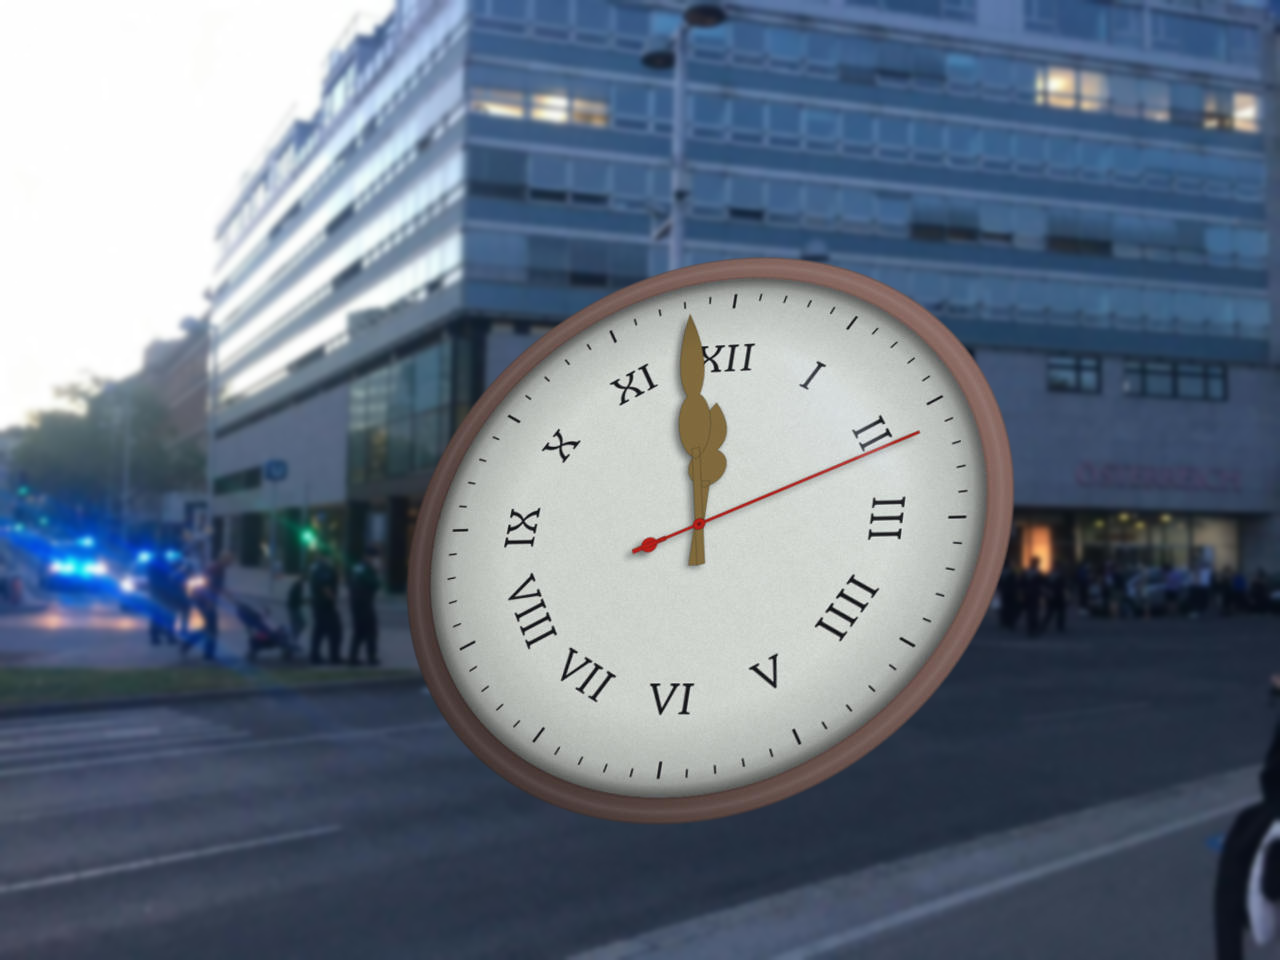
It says 11:58:11
